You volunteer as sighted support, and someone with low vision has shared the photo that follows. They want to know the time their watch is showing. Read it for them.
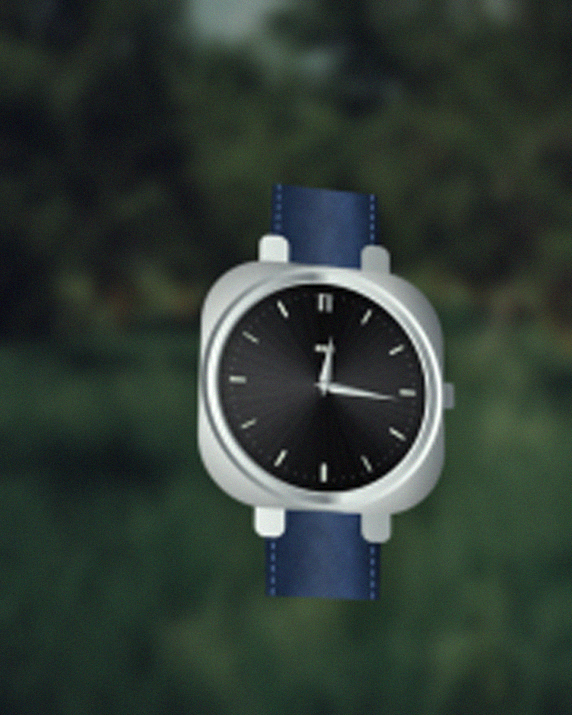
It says 12:16
